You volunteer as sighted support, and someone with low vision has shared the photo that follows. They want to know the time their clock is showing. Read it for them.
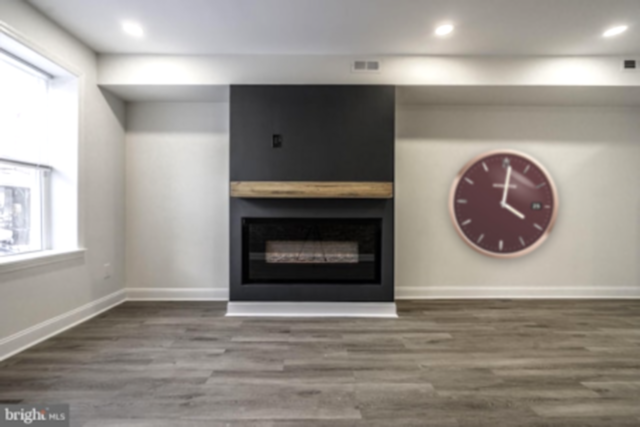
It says 4:01
